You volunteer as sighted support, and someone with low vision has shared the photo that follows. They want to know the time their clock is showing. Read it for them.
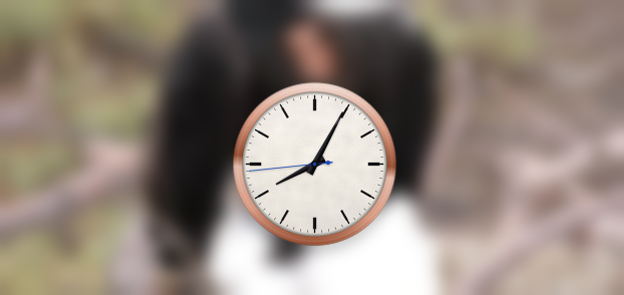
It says 8:04:44
